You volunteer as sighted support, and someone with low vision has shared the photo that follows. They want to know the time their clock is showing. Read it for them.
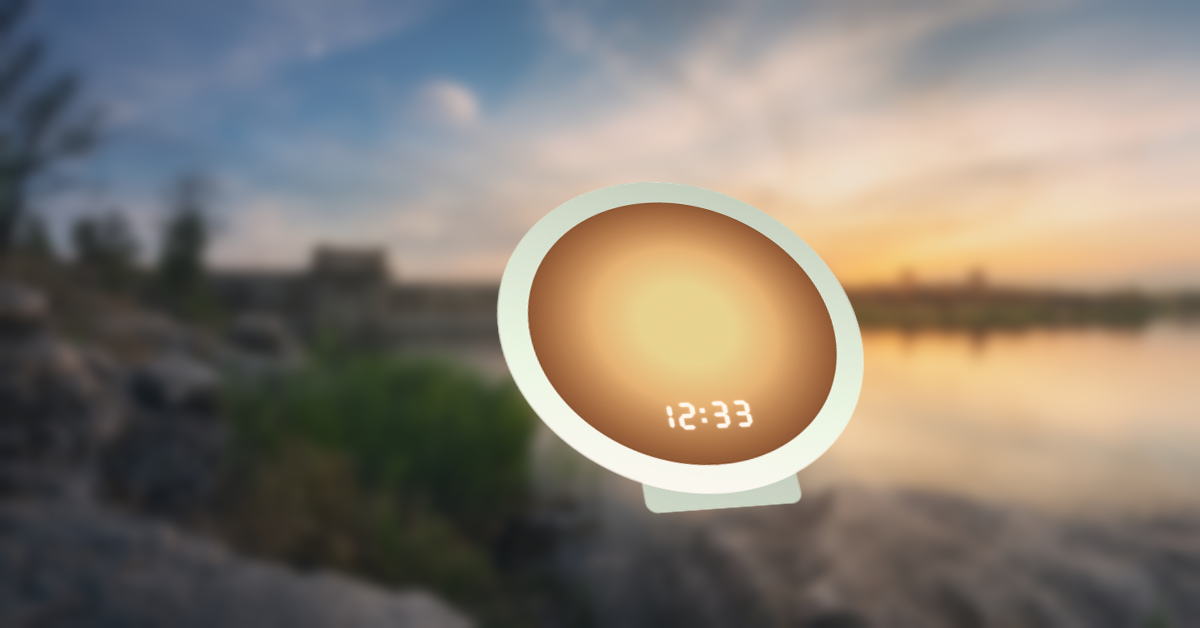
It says 12:33
